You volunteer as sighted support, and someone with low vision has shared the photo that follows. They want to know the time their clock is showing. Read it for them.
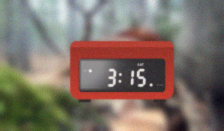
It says 3:15
